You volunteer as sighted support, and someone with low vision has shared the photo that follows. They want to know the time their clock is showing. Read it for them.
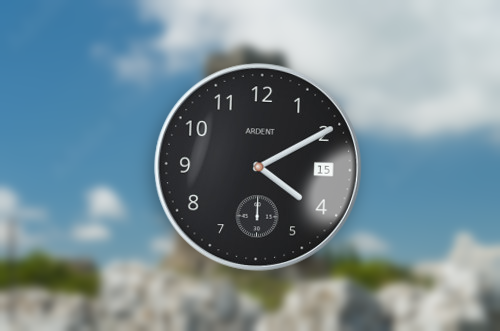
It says 4:10
